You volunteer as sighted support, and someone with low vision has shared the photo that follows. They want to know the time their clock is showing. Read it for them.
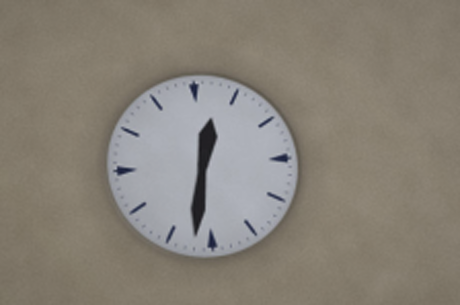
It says 12:32
